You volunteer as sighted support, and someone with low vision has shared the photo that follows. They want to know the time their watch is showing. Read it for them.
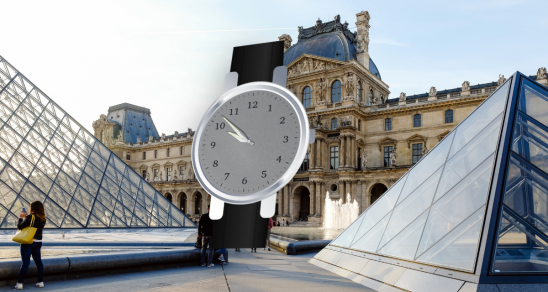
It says 9:52
